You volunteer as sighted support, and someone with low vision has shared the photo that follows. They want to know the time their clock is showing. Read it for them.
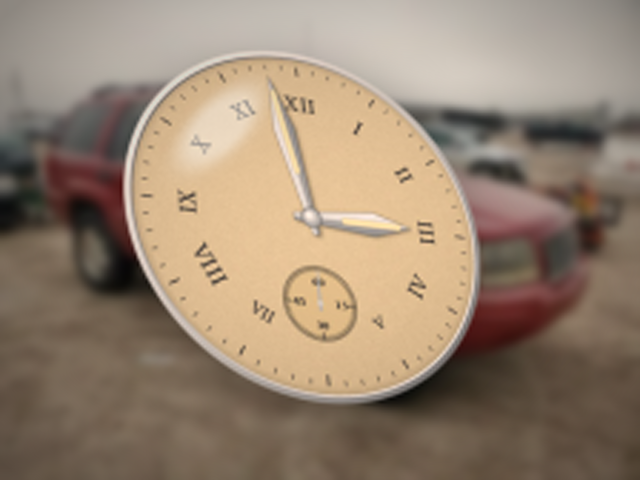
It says 2:58
